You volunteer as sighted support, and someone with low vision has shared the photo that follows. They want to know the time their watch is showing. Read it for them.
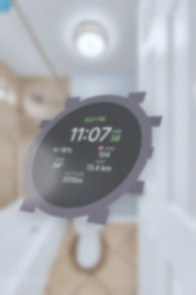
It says 11:07
